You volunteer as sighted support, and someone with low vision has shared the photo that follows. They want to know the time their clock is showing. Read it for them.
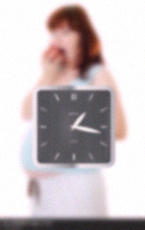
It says 1:17
